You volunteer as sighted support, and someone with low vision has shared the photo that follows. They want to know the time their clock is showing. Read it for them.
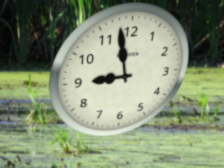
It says 8:58
